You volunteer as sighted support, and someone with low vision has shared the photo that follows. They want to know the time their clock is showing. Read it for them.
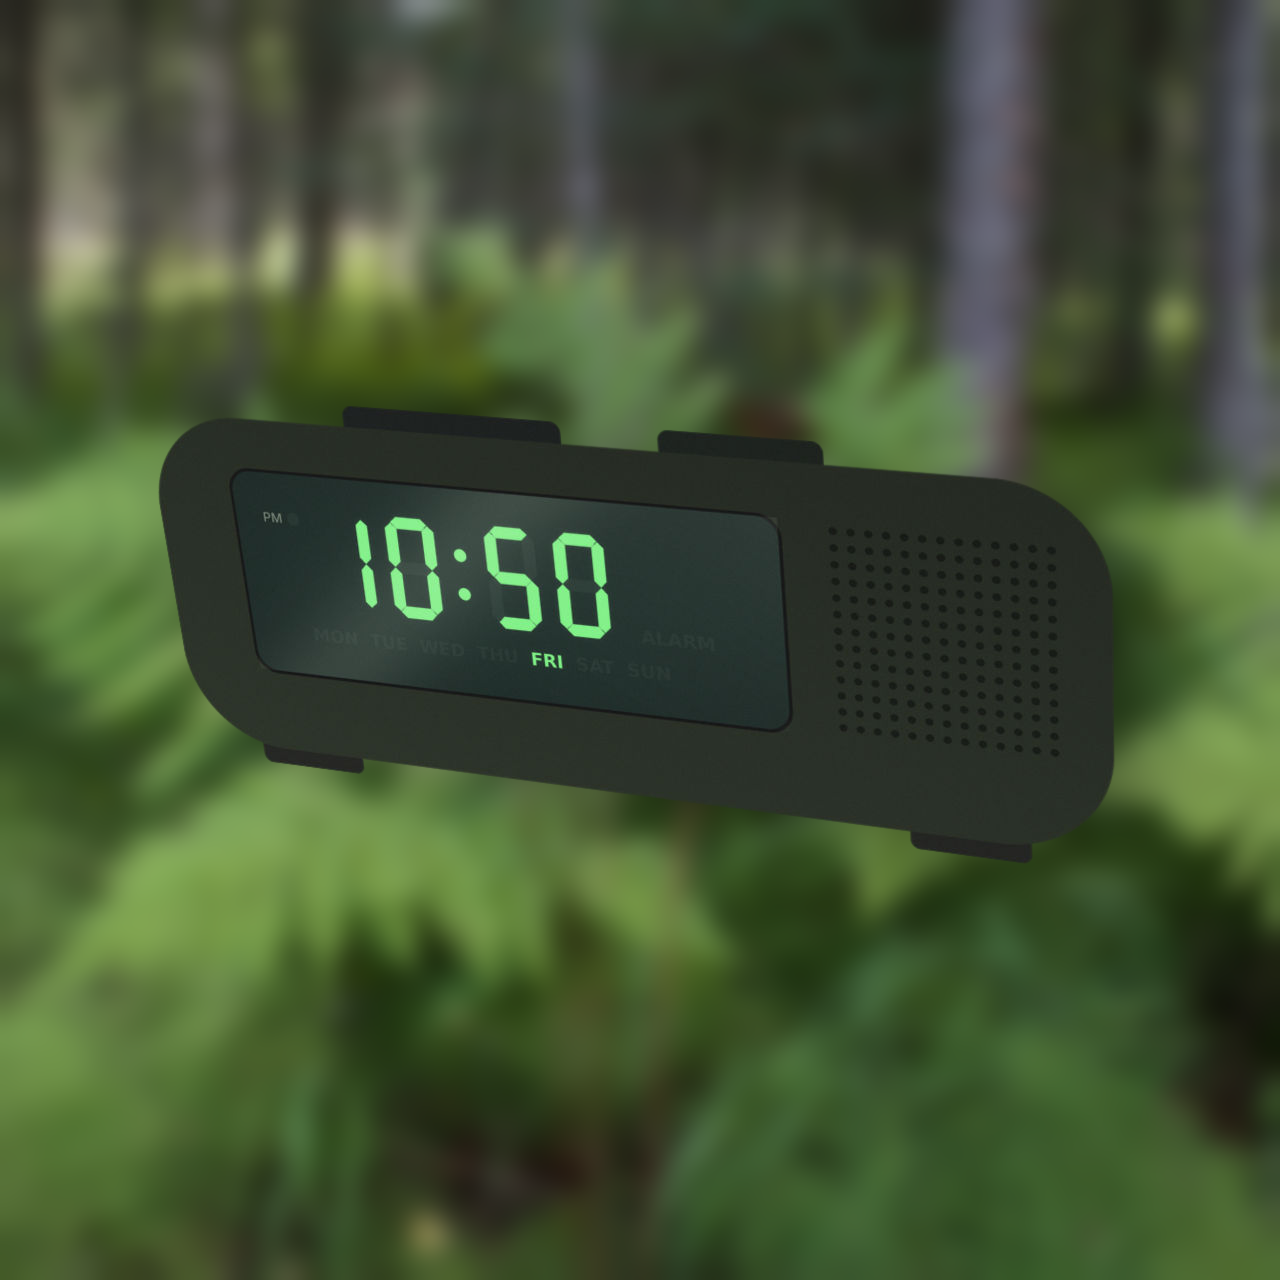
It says 10:50
